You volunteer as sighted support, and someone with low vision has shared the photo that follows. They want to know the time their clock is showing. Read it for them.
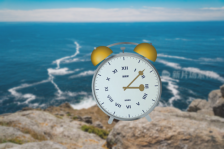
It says 3:08
